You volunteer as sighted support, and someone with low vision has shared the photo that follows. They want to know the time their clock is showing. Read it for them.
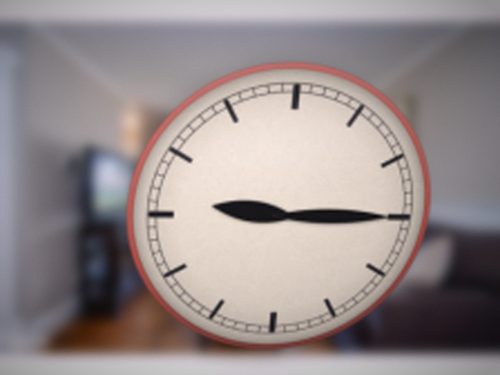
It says 9:15
